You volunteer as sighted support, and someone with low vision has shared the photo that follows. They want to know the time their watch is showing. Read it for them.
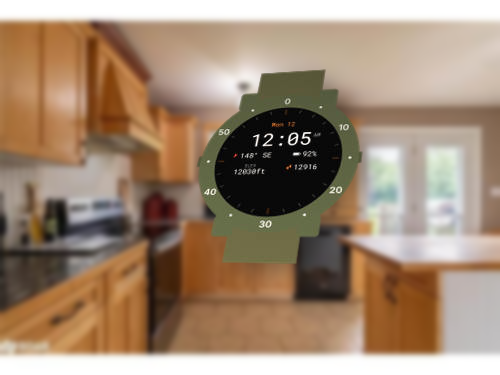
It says 12:05
